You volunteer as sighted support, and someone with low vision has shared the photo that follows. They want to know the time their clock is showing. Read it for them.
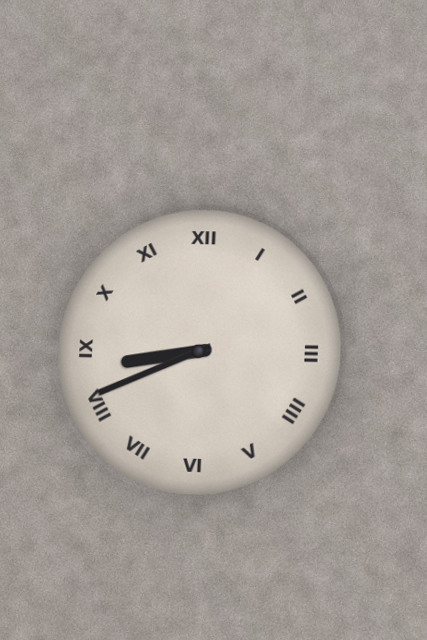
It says 8:41
